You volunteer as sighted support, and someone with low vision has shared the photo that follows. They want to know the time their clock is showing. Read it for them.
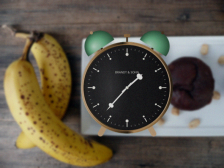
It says 1:37
